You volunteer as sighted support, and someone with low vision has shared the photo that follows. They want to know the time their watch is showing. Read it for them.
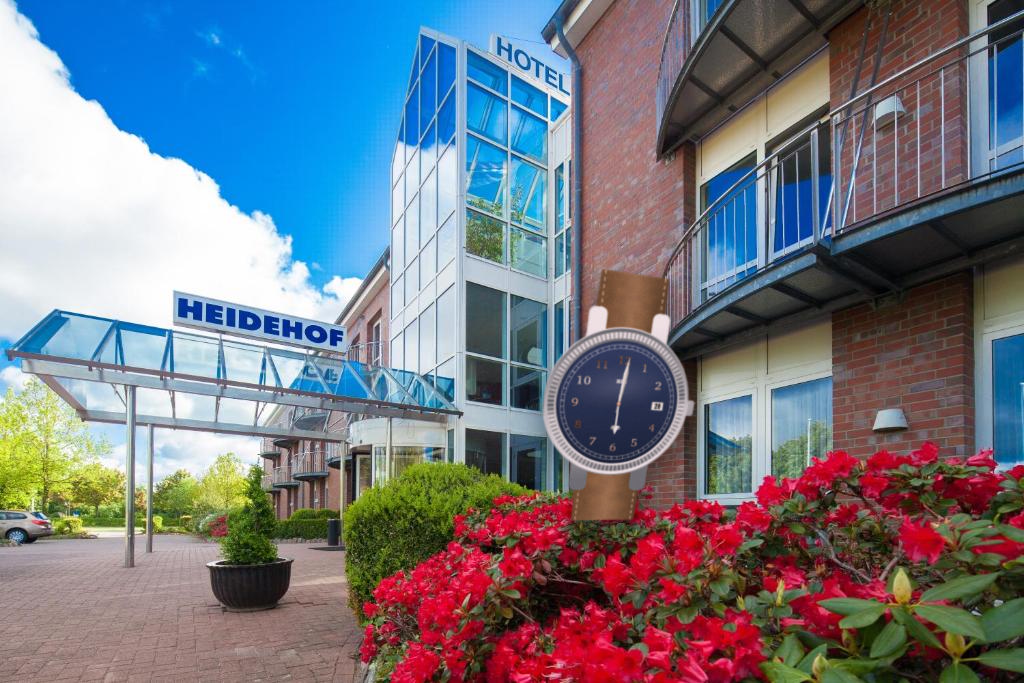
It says 6:01
